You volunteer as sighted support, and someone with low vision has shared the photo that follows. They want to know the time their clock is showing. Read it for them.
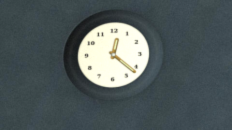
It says 12:22
